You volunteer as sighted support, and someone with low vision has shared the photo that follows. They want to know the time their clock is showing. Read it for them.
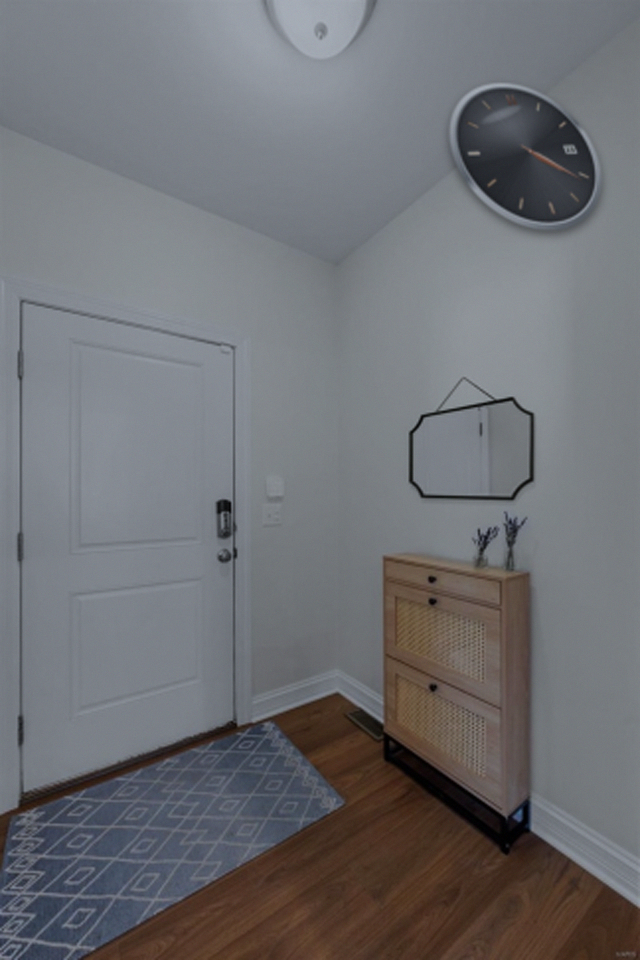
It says 4:21
